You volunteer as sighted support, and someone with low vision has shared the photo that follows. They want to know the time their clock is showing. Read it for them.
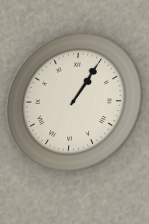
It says 1:05
